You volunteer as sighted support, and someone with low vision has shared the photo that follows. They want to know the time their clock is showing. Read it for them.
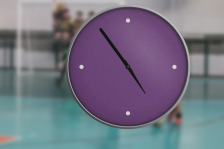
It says 4:54
